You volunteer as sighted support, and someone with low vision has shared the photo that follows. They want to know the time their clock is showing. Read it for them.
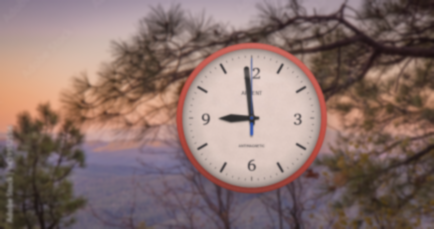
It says 8:59:00
